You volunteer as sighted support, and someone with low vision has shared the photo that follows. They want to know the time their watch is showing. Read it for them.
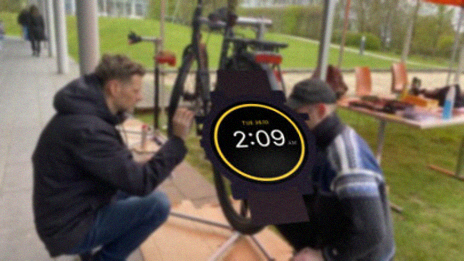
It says 2:09
